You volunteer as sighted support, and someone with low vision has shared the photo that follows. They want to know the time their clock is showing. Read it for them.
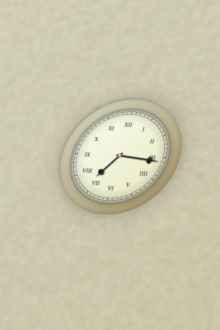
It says 7:16
